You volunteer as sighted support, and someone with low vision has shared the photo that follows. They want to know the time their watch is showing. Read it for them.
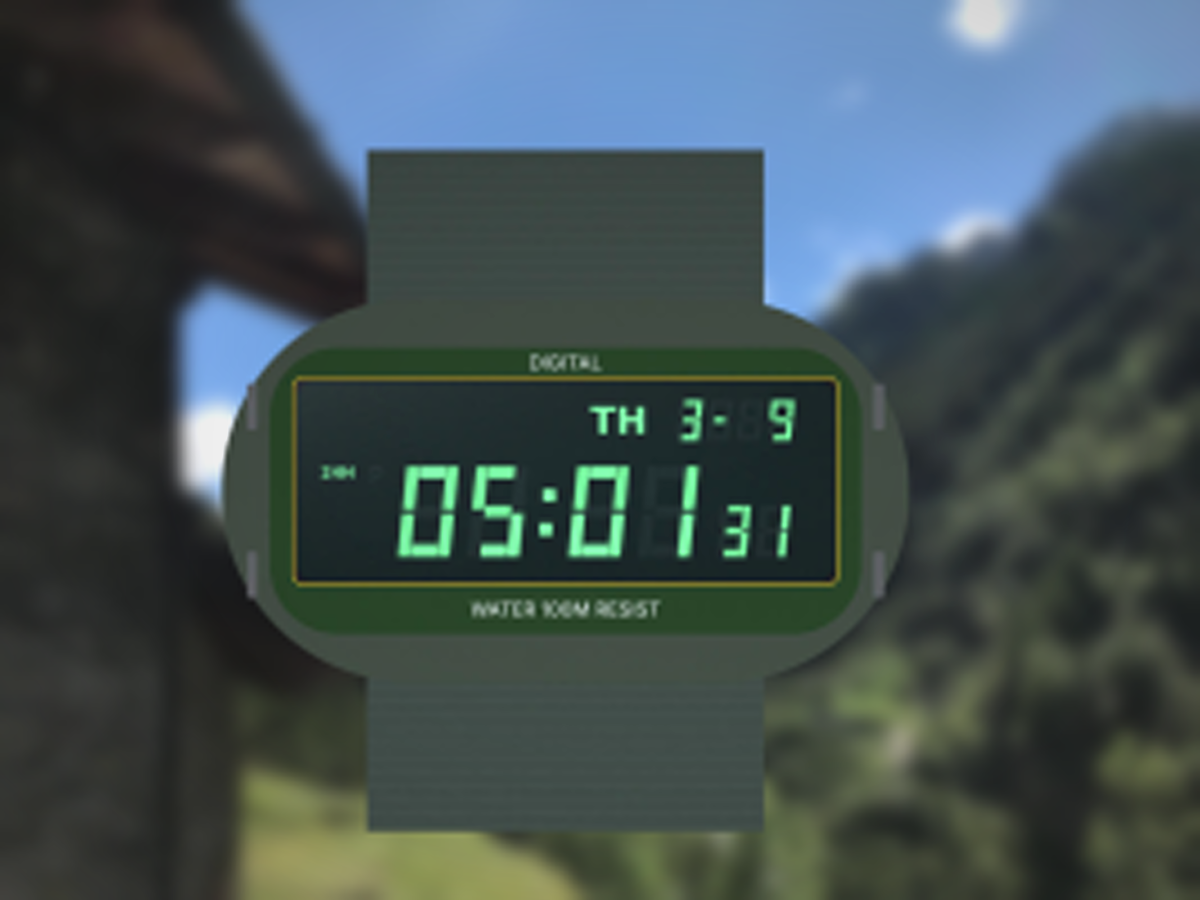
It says 5:01:31
